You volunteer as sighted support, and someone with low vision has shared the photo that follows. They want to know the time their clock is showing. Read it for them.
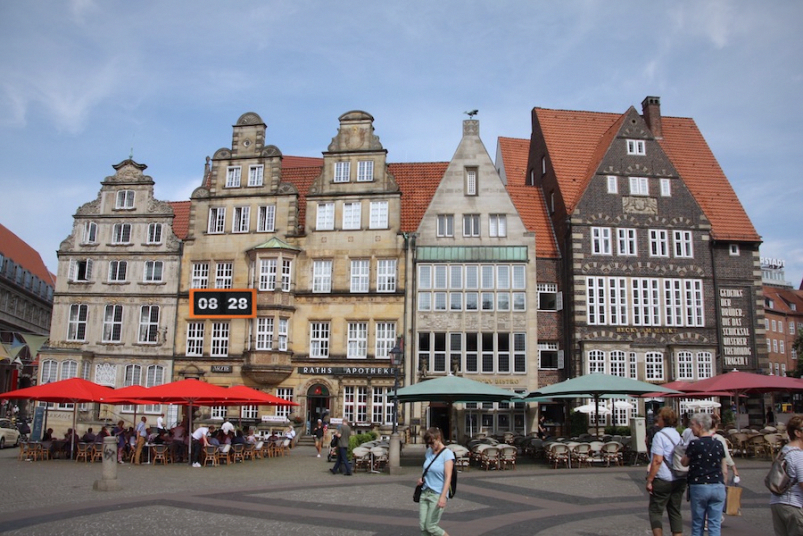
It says 8:28
